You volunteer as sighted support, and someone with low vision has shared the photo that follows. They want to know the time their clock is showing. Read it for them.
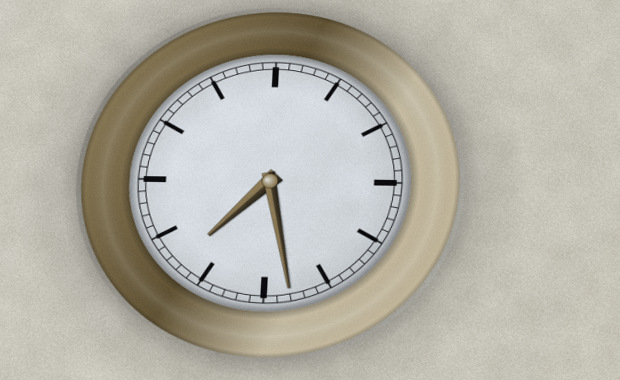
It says 7:28
